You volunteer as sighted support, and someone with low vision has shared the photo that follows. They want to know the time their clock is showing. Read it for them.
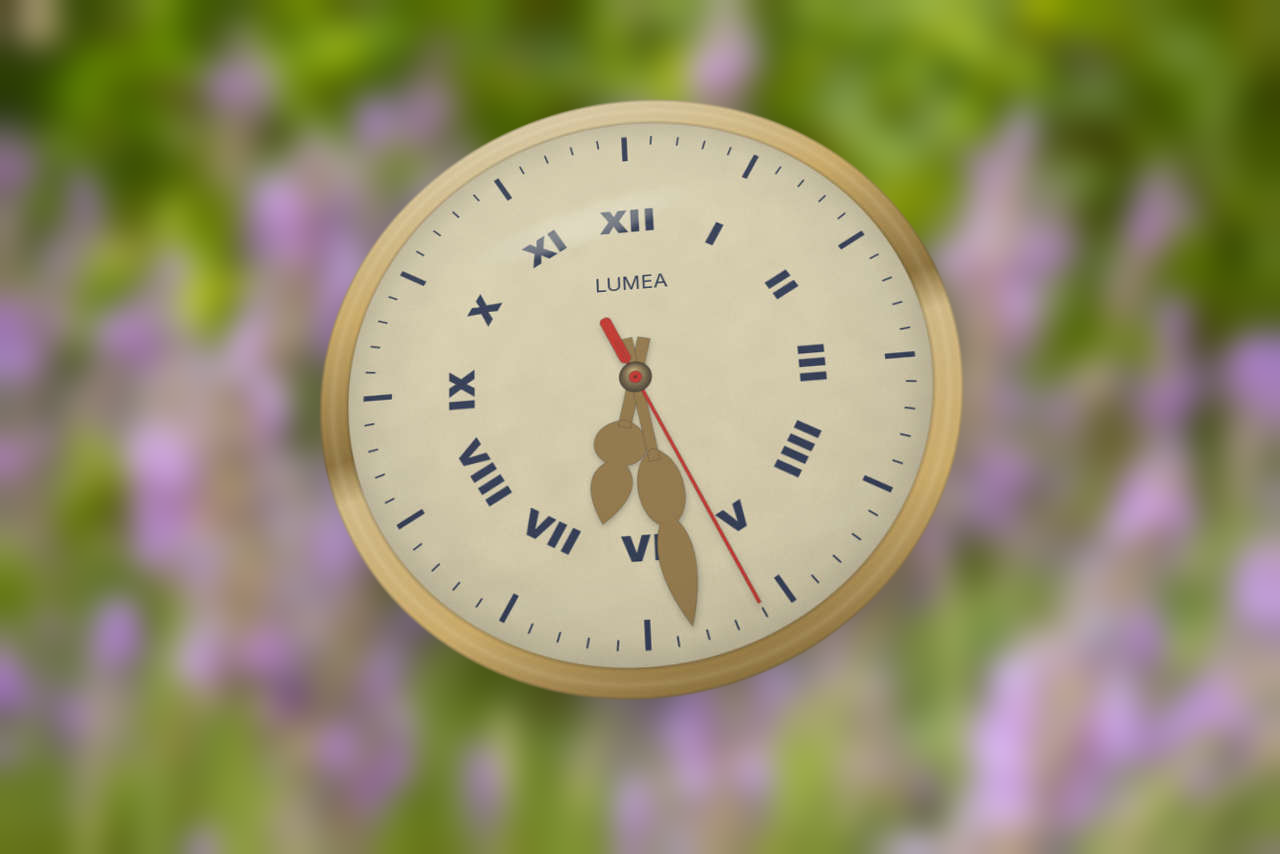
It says 6:28:26
